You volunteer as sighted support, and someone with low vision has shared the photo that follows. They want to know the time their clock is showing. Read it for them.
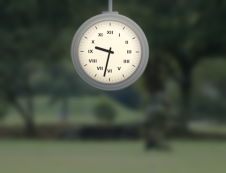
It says 9:32
